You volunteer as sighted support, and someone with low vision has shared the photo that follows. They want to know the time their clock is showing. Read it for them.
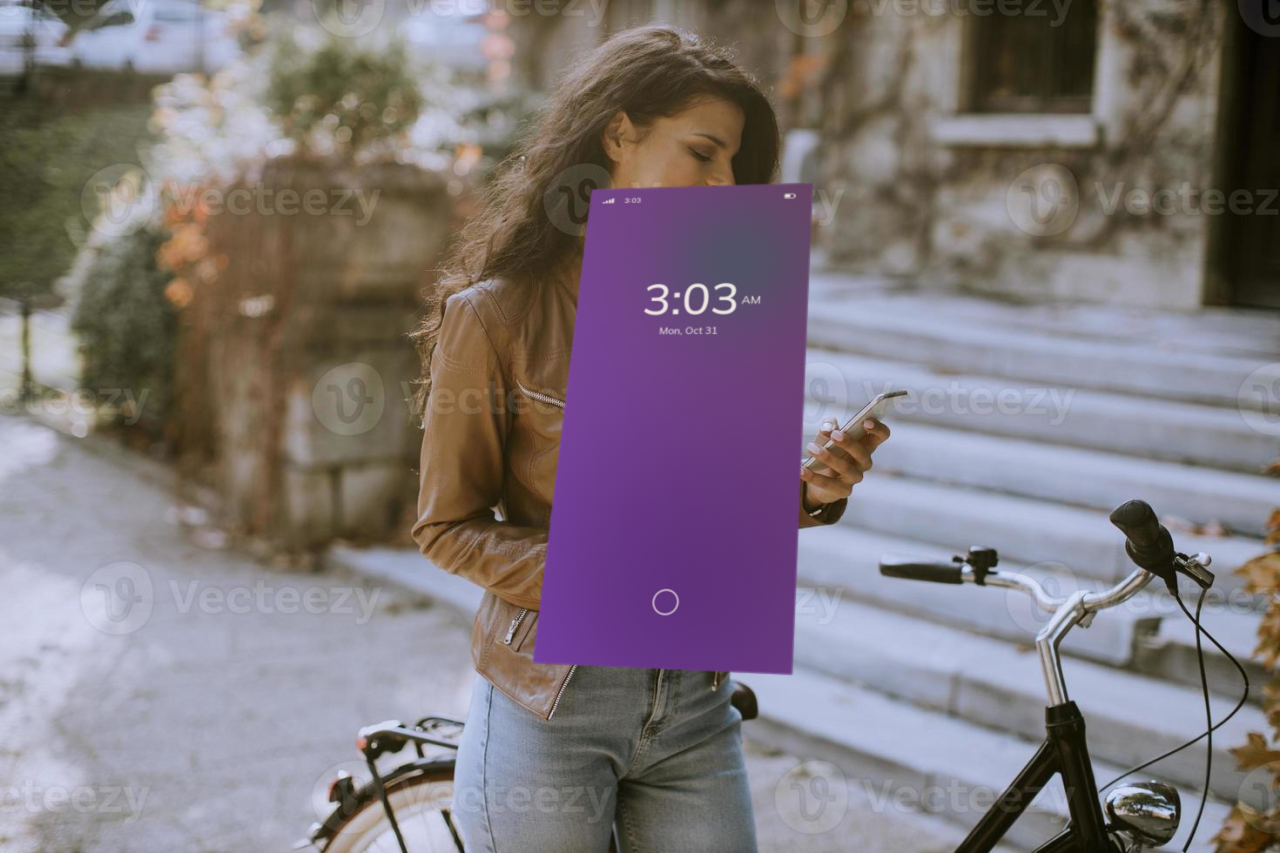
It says 3:03
